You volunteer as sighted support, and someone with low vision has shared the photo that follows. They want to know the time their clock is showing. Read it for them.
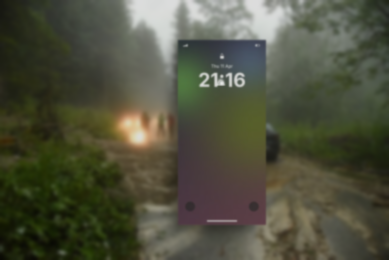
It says 21:16
